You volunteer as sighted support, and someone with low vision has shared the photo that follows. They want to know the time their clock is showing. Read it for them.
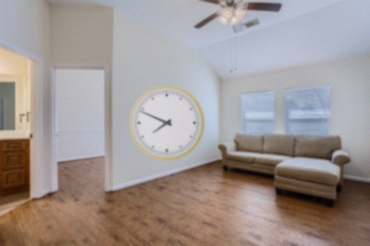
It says 7:49
